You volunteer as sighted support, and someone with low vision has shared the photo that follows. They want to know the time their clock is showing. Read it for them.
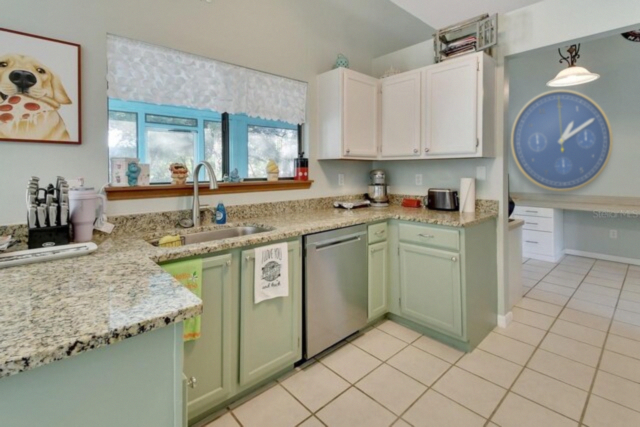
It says 1:10
